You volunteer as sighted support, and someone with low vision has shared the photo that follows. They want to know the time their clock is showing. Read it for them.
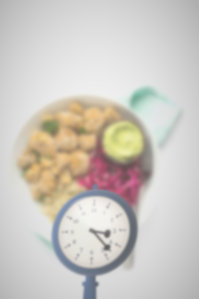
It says 3:23
